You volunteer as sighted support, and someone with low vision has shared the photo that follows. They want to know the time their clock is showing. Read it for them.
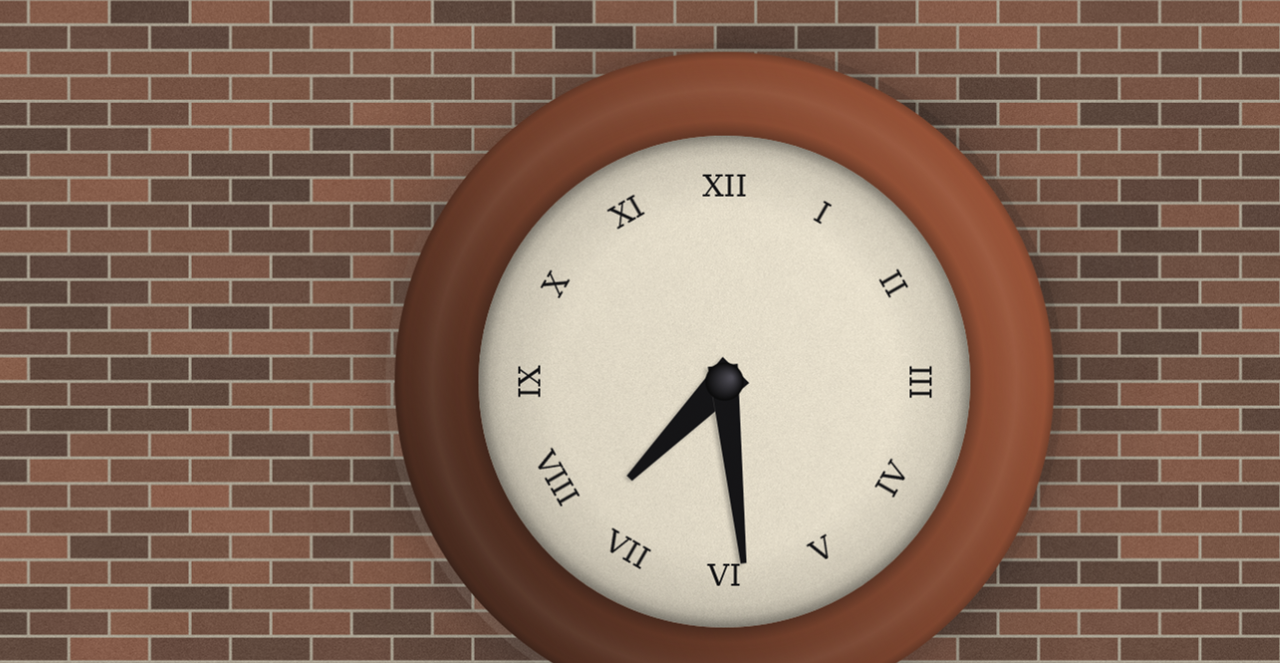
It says 7:29
